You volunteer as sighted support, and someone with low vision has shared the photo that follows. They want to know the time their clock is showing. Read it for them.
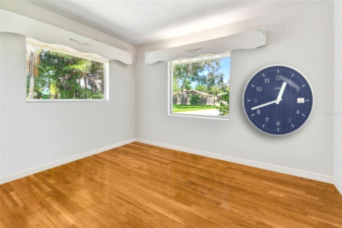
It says 12:42
